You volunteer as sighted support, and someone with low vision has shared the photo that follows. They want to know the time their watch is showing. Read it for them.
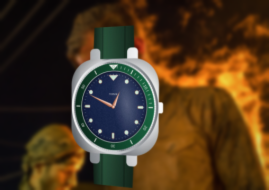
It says 12:49
